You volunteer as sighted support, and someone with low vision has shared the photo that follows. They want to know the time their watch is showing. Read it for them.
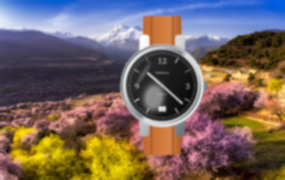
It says 10:22
